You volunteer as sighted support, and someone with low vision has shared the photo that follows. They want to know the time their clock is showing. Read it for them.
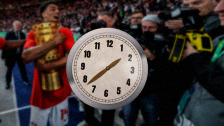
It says 1:38
